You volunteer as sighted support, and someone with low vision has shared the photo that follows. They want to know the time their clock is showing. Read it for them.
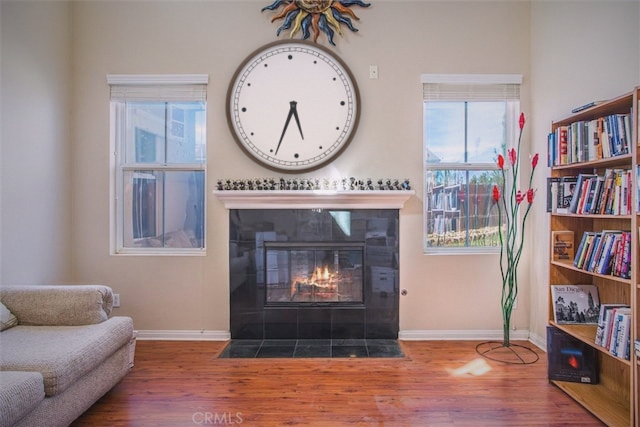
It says 5:34
